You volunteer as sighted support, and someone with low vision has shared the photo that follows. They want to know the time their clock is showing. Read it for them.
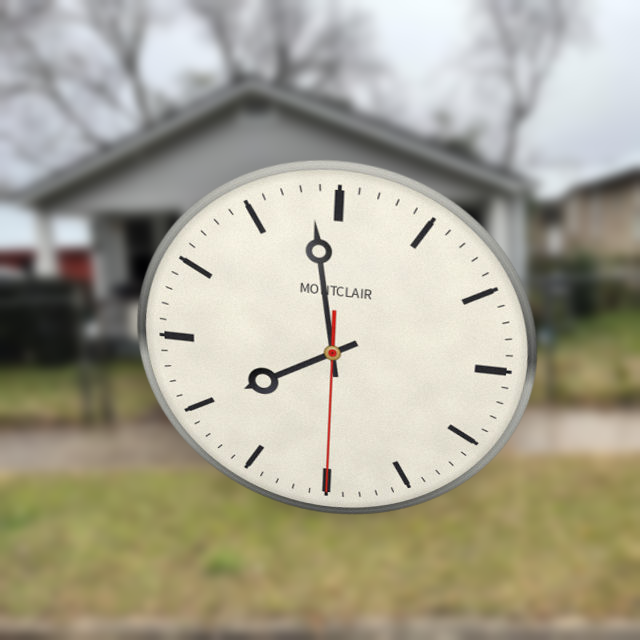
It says 7:58:30
